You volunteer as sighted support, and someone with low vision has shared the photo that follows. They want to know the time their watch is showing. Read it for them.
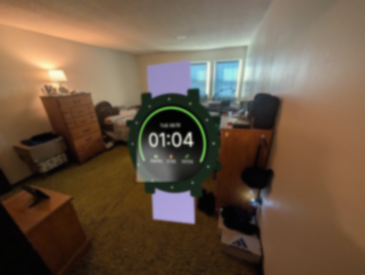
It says 1:04
